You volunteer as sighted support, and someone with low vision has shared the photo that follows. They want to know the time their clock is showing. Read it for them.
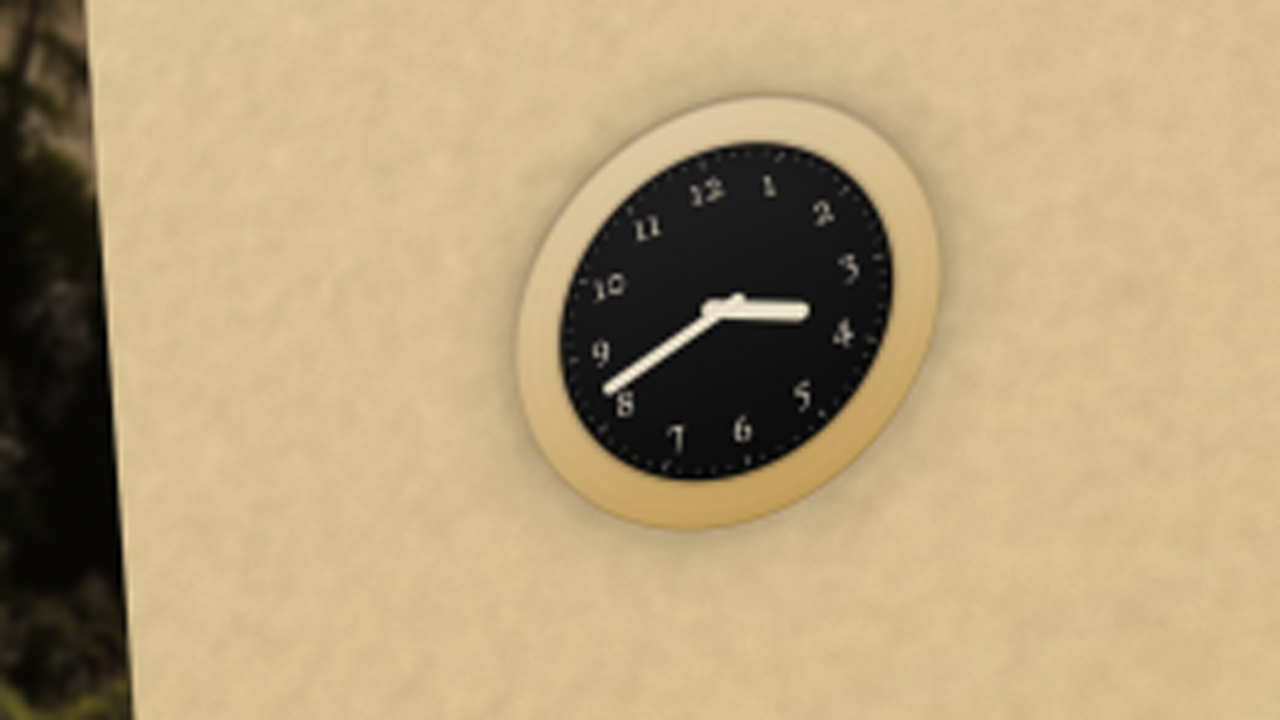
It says 3:42
